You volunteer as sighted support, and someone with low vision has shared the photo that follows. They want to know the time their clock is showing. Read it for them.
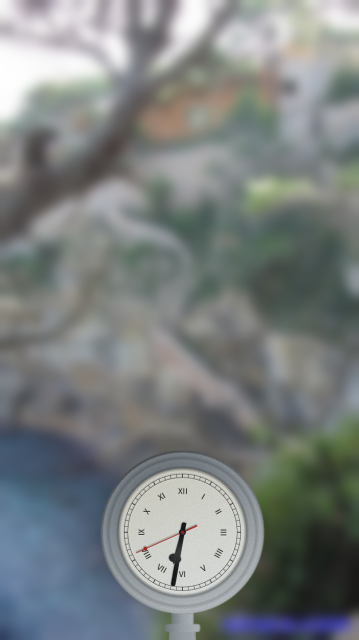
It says 6:31:41
